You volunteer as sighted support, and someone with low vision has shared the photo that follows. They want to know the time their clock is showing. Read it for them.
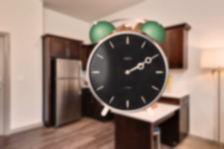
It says 2:10
